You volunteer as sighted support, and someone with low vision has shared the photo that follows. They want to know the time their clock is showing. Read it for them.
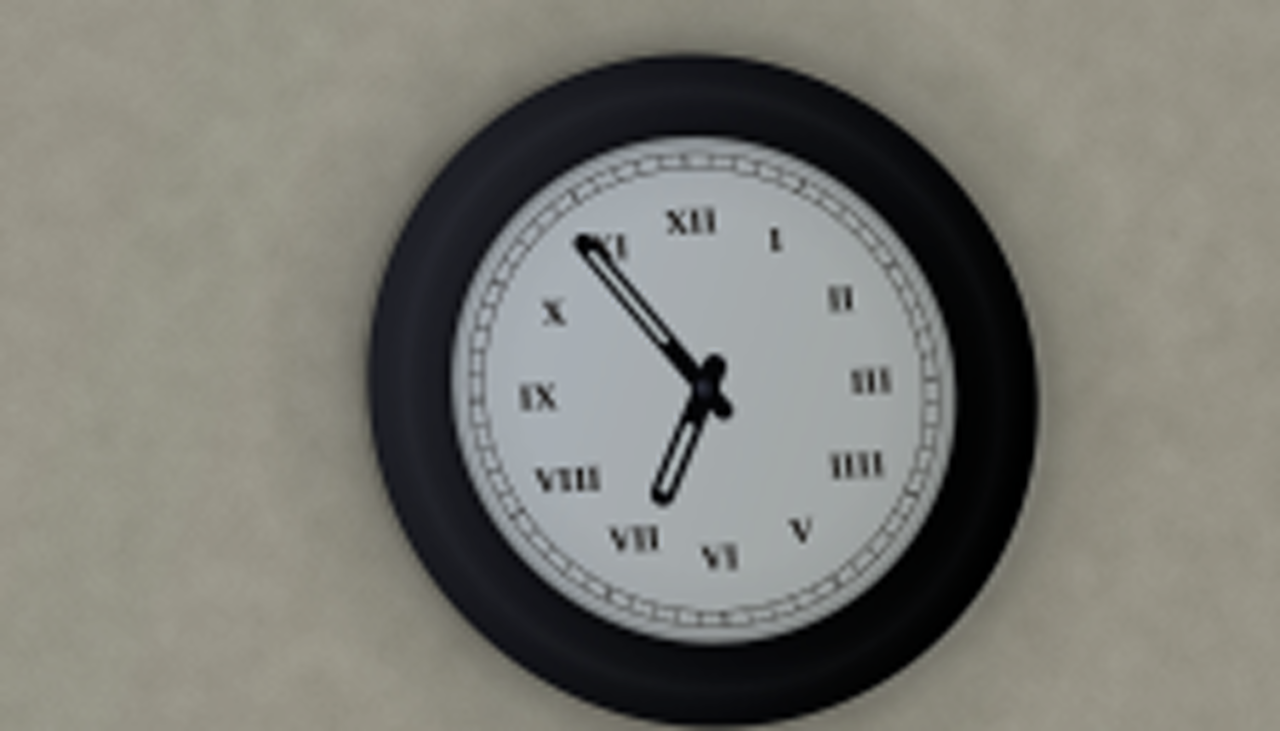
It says 6:54
